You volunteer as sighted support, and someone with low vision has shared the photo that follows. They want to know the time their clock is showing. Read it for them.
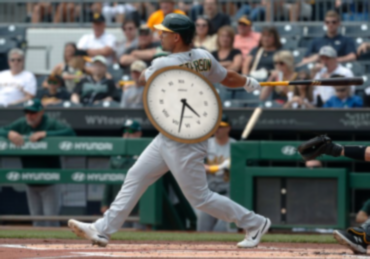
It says 4:33
